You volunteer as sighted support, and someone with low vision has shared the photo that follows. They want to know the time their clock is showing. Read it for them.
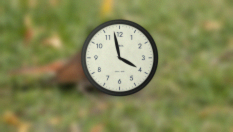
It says 3:58
